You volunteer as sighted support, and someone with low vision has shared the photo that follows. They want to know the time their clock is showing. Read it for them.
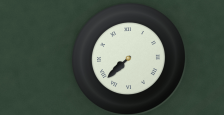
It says 7:38
